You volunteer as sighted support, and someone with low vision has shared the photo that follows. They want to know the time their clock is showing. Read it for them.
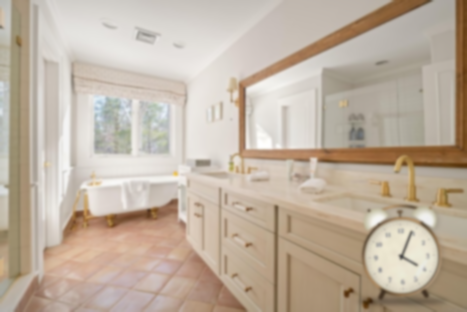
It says 4:04
